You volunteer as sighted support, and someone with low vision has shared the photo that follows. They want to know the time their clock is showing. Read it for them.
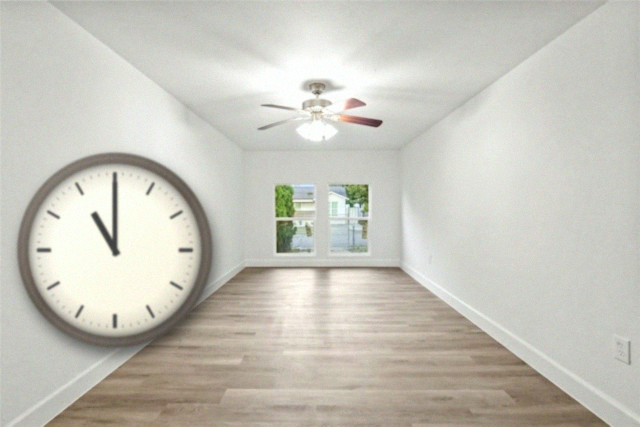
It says 11:00
